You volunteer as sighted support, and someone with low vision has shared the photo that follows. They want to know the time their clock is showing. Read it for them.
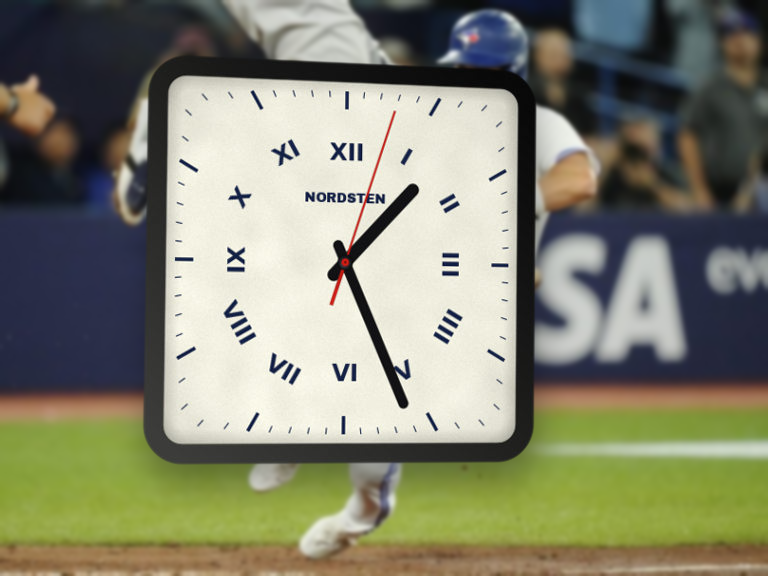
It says 1:26:03
